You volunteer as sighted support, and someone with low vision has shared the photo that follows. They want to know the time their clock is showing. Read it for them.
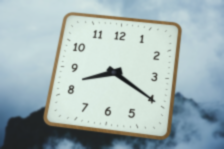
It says 8:20
